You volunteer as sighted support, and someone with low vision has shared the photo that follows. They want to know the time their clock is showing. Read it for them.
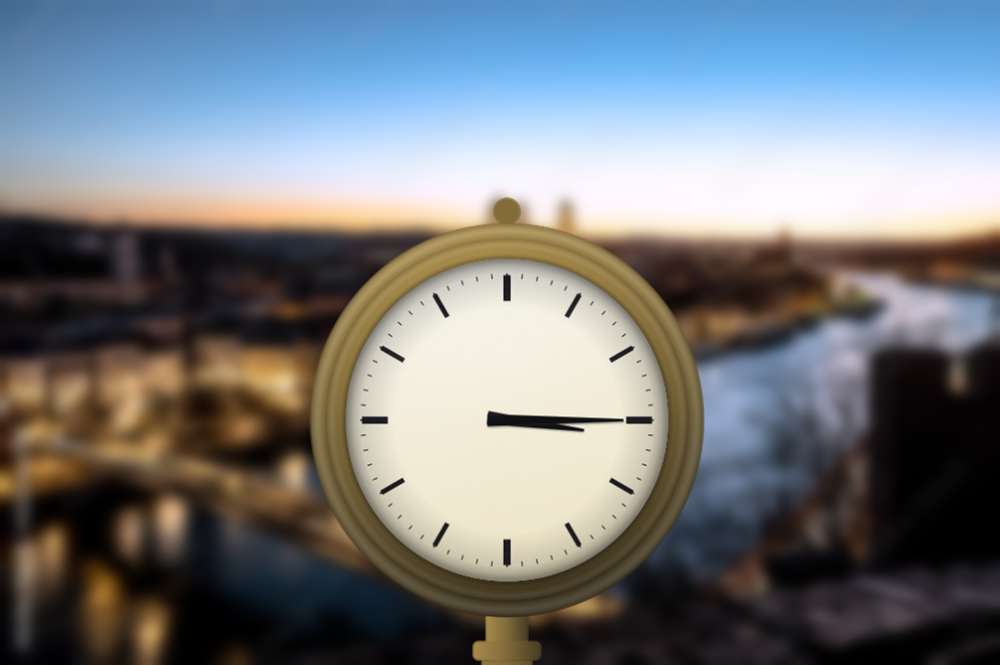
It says 3:15
